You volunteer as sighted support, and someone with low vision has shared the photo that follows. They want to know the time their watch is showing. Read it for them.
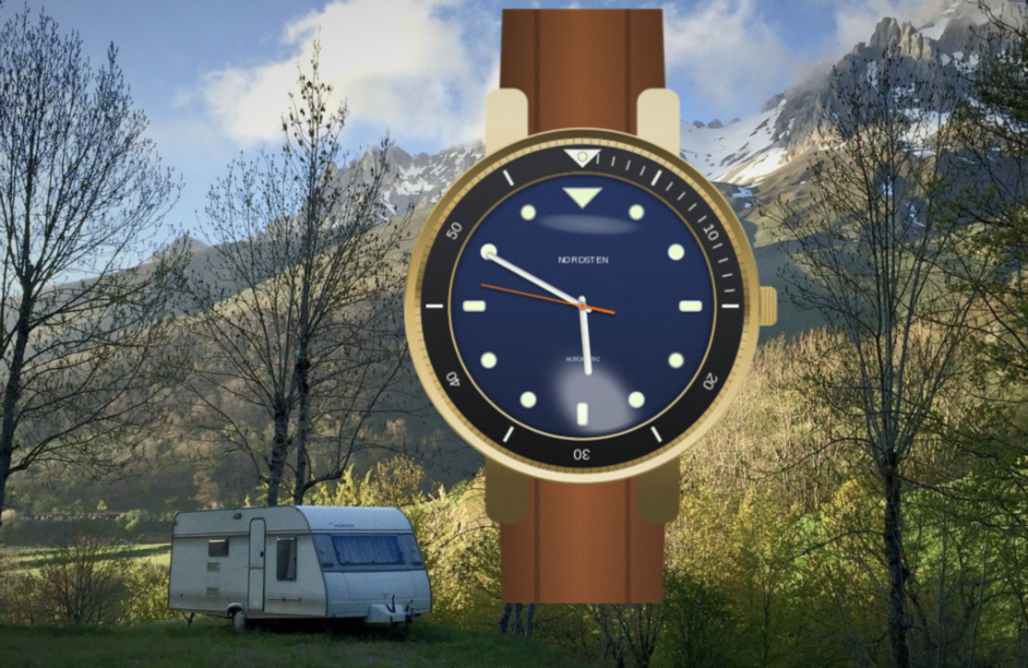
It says 5:49:47
